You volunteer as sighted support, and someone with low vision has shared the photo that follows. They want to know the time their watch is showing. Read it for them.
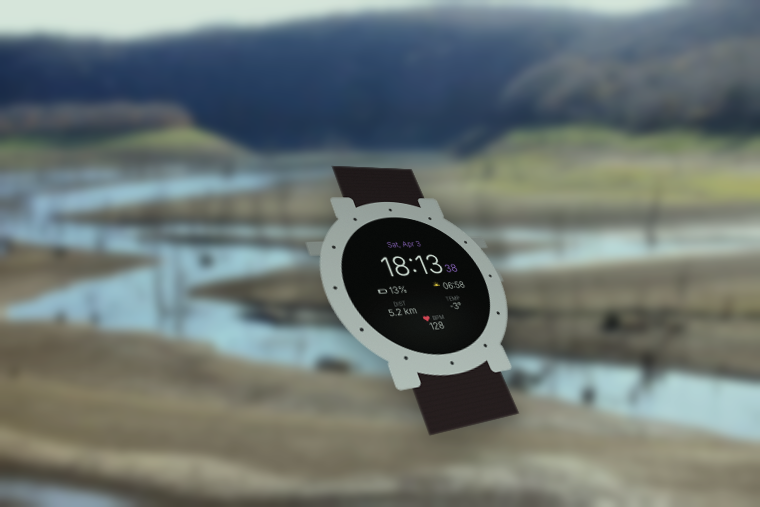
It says 18:13:38
